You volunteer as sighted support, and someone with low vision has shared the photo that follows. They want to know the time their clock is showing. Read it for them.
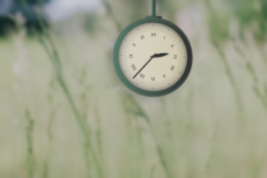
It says 2:37
